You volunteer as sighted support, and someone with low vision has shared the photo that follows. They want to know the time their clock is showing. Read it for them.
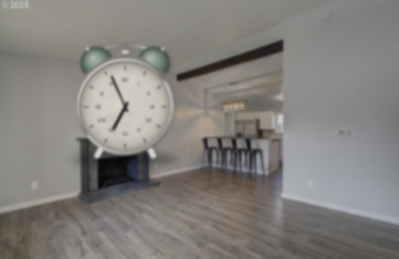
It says 6:56
